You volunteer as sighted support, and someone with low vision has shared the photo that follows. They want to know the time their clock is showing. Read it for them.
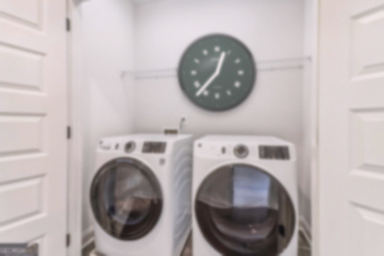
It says 12:37
